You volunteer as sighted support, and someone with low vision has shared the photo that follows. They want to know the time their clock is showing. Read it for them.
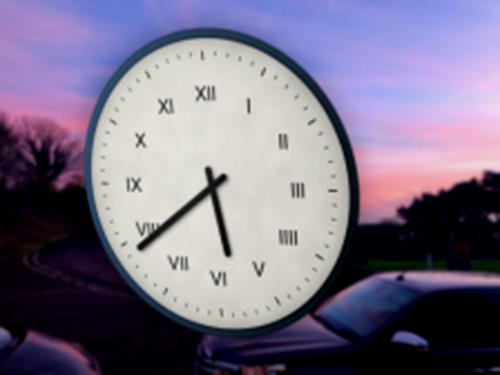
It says 5:39
